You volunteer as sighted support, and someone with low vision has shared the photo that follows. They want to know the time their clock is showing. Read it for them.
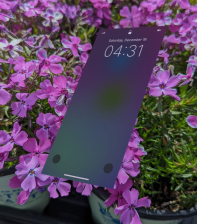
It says 4:31
